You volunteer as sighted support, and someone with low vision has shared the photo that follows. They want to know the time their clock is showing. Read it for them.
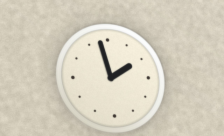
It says 1:58
